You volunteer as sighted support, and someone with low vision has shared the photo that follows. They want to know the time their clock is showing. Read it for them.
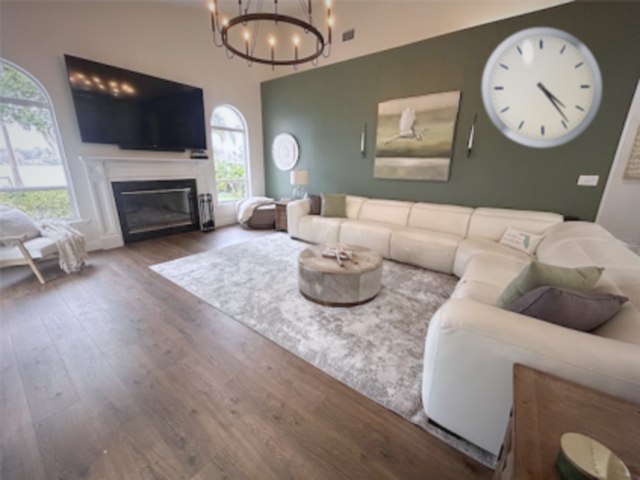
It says 4:24
